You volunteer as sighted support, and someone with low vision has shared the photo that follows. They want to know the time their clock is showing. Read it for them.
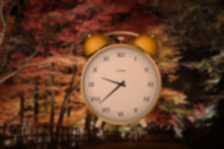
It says 9:38
